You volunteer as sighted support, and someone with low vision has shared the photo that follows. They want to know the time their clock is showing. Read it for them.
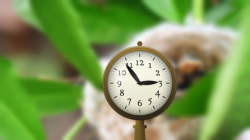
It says 2:54
